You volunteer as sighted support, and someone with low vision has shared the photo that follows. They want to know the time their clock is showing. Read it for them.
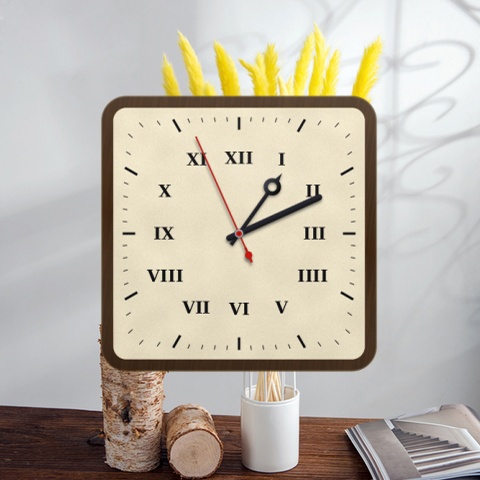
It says 1:10:56
